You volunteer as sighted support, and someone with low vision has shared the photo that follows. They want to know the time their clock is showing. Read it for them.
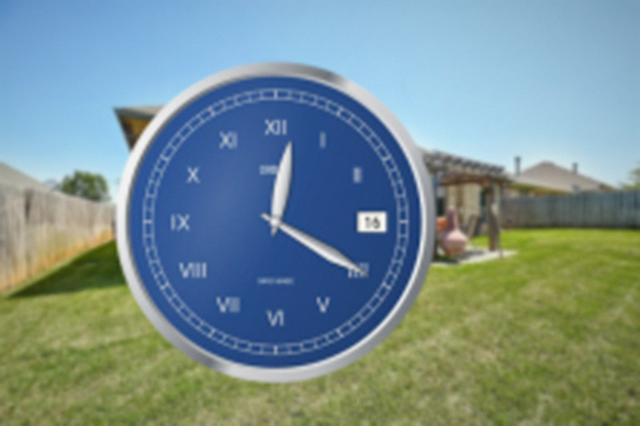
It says 12:20
